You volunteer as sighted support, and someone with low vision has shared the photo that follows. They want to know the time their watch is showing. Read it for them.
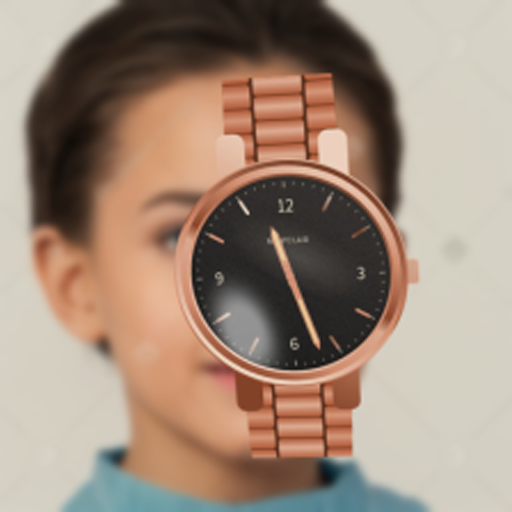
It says 11:27
